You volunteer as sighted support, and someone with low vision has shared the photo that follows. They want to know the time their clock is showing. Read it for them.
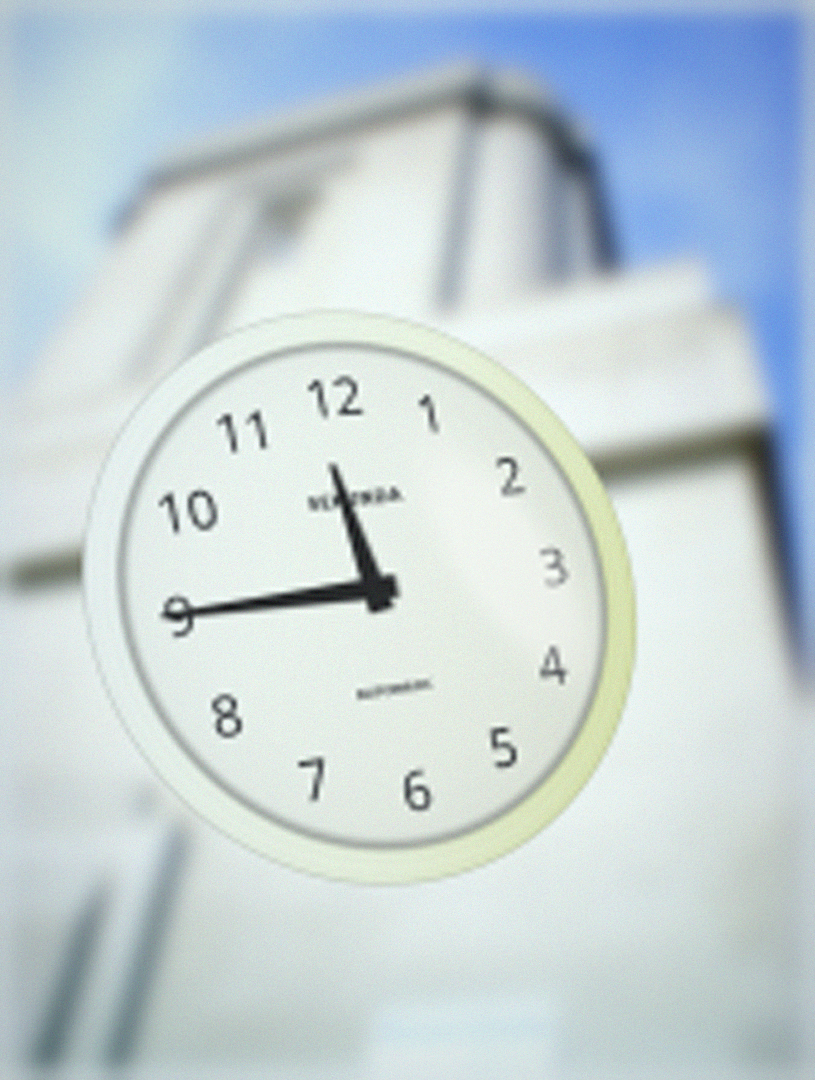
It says 11:45
